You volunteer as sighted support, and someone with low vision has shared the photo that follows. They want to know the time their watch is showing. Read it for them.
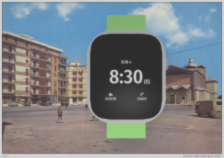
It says 8:30
